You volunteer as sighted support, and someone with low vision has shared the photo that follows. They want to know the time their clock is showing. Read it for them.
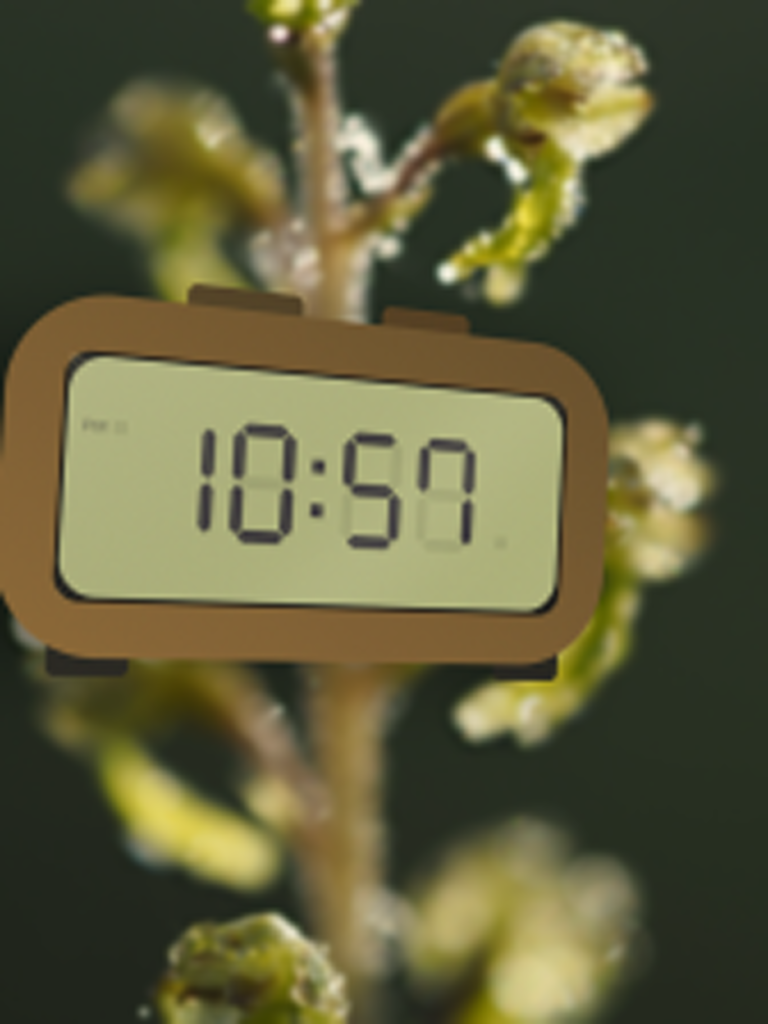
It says 10:57
